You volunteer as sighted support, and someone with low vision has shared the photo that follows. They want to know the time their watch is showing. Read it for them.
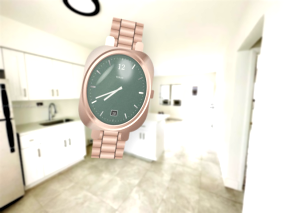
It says 7:41
